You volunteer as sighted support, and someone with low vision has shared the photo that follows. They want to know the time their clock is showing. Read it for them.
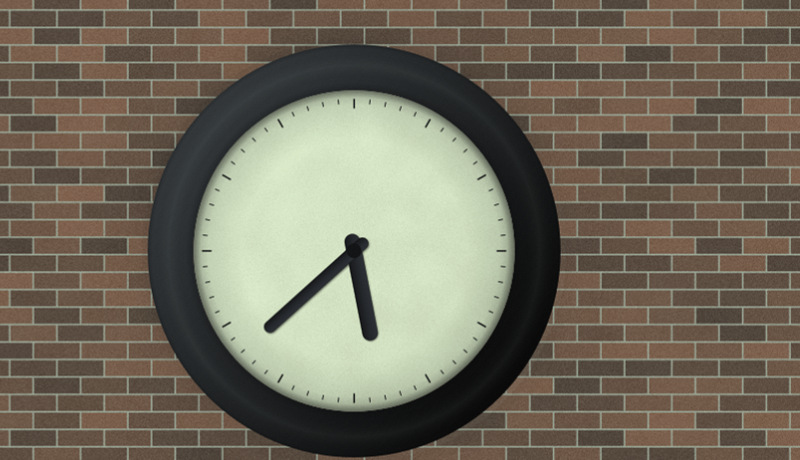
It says 5:38
